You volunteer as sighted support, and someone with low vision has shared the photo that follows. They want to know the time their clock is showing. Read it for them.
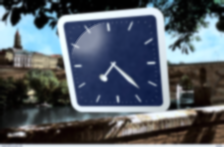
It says 7:23
